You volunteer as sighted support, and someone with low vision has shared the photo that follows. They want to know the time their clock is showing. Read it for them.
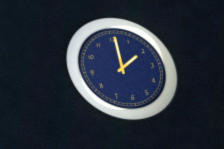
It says 2:01
